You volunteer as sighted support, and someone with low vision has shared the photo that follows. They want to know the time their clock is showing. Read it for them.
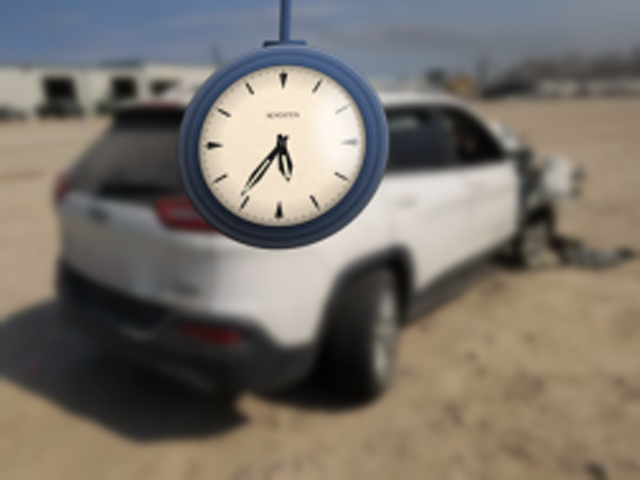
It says 5:36
